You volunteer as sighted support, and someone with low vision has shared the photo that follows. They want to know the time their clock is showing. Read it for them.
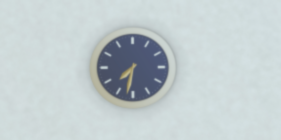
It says 7:32
